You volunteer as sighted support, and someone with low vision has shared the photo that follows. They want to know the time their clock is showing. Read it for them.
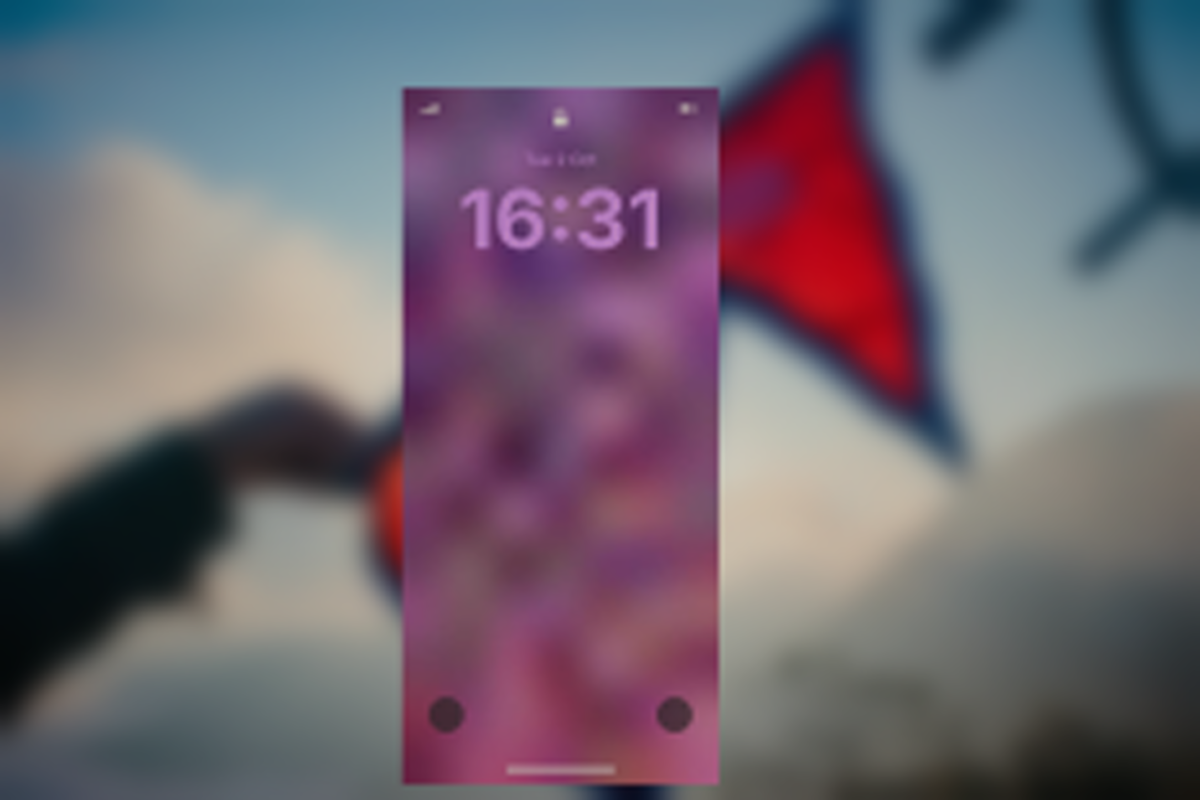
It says 16:31
